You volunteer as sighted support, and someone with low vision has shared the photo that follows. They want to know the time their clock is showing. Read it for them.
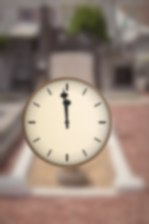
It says 11:59
